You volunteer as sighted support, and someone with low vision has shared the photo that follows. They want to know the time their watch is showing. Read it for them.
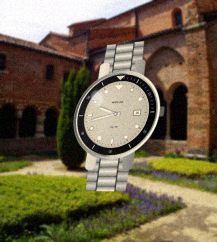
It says 9:43
